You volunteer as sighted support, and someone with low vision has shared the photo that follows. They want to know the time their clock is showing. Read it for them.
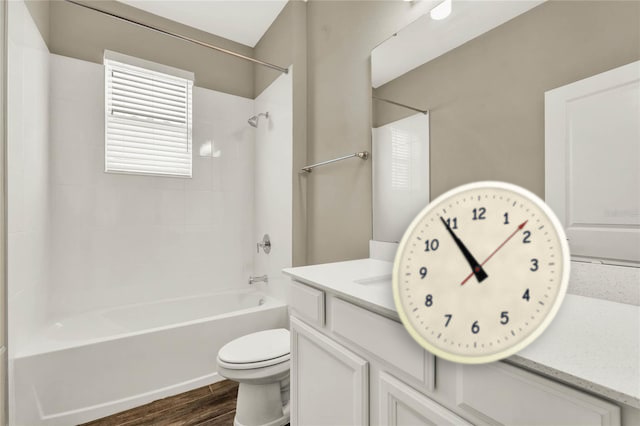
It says 10:54:08
